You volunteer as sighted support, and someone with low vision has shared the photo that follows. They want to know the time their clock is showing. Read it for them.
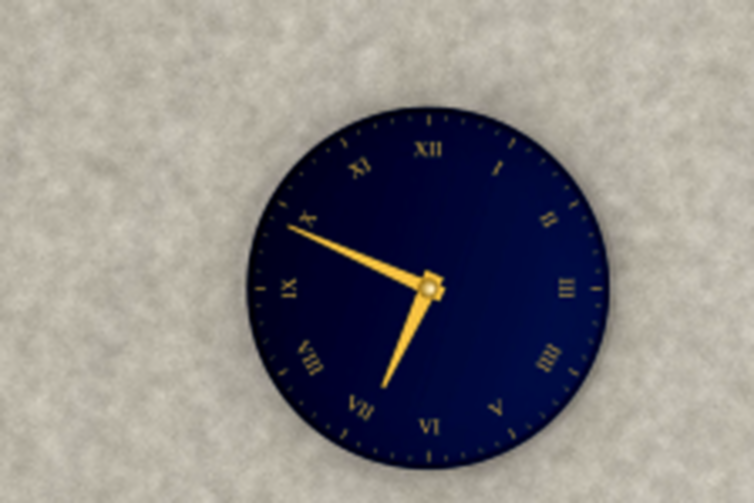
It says 6:49
